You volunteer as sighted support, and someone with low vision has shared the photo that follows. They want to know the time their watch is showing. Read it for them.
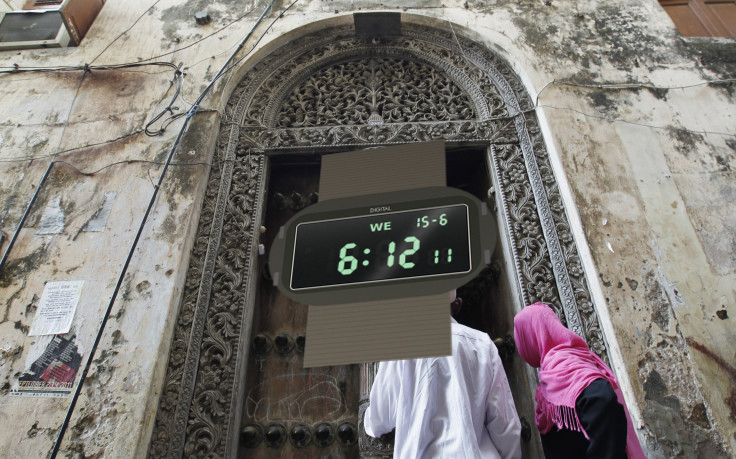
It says 6:12:11
